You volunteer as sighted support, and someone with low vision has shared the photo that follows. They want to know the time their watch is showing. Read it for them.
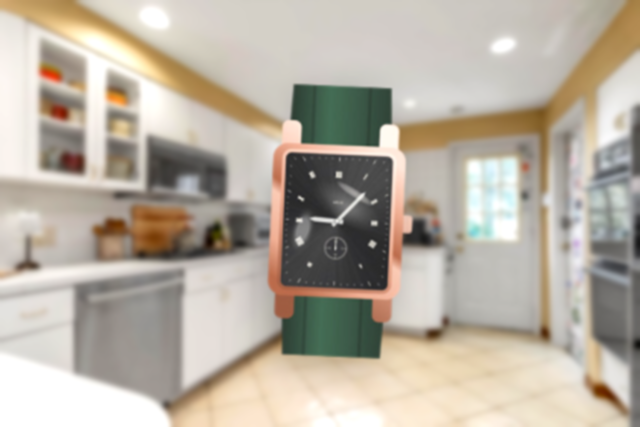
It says 9:07
